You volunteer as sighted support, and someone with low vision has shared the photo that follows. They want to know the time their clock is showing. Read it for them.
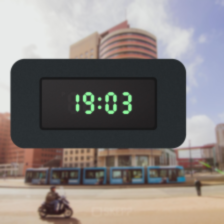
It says 19:03
